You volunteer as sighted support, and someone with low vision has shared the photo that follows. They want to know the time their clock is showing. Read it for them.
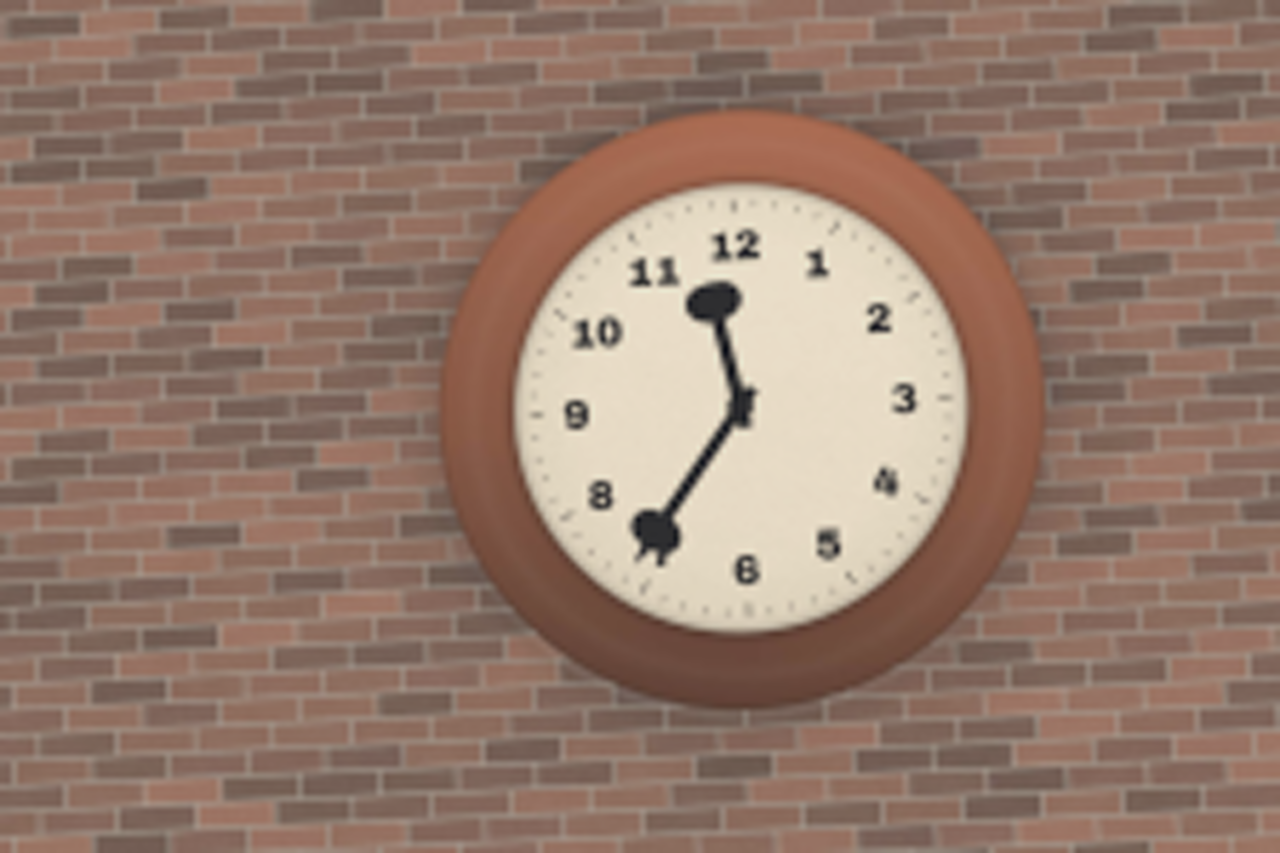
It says 11:36
